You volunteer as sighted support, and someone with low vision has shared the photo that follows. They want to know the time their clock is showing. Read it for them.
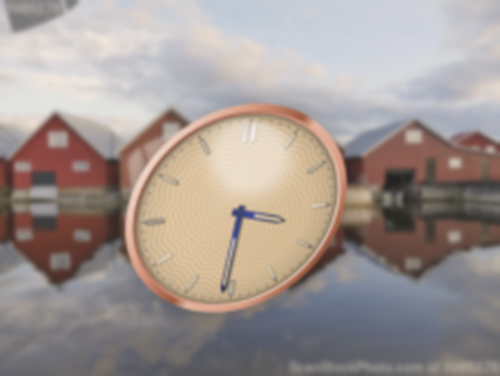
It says 3:31
